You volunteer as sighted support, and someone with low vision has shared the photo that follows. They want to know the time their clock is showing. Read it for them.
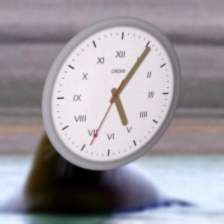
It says 5:05:34
